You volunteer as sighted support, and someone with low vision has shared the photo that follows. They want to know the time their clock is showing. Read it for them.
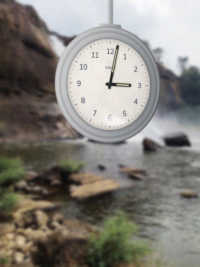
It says 3:02
